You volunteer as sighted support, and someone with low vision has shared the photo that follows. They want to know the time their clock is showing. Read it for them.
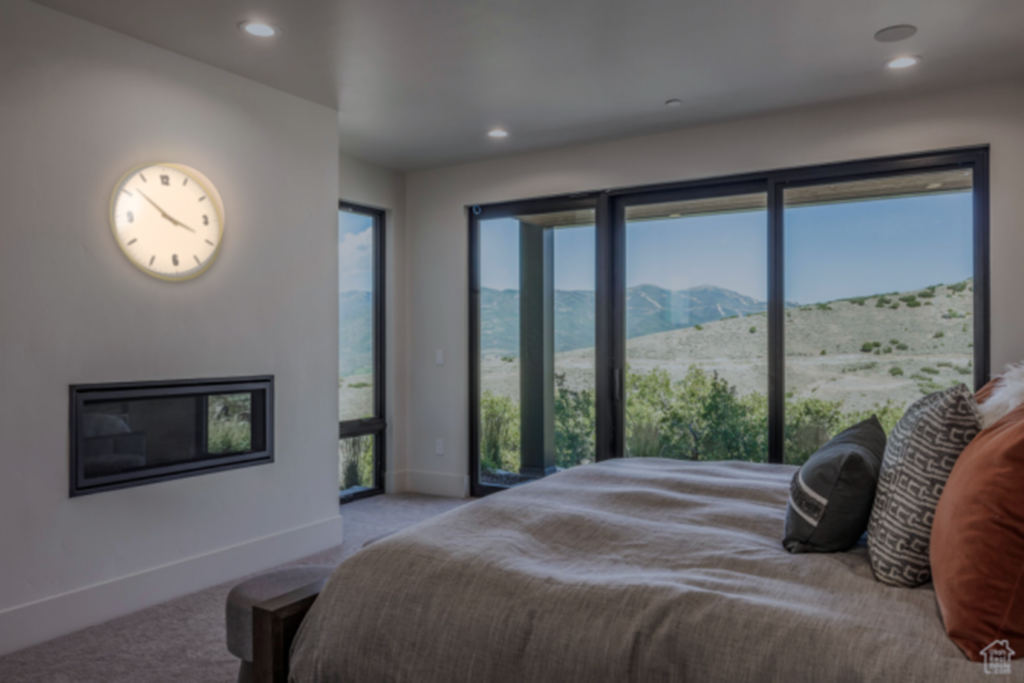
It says 3:52
